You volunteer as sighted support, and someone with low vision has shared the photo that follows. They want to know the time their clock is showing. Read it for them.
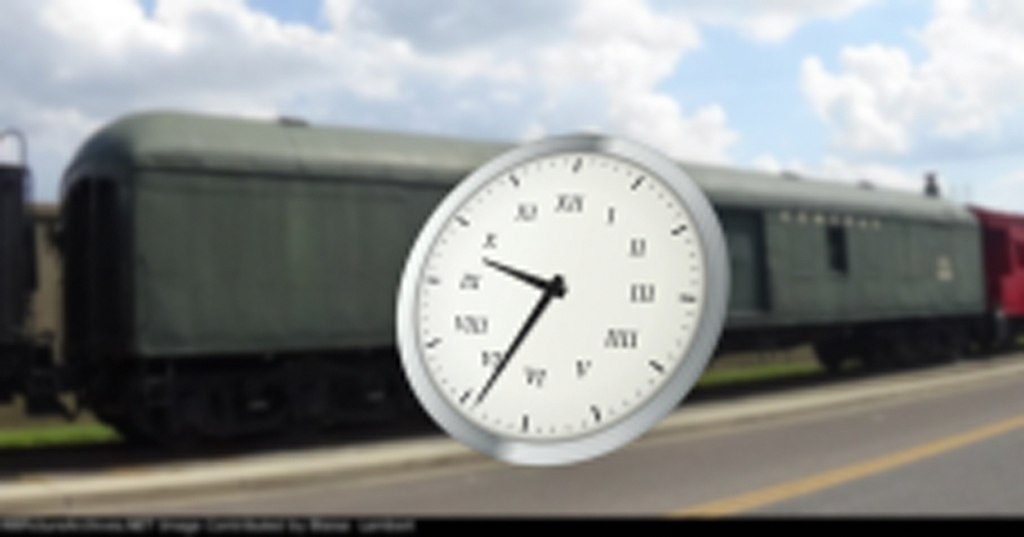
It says 9:34
